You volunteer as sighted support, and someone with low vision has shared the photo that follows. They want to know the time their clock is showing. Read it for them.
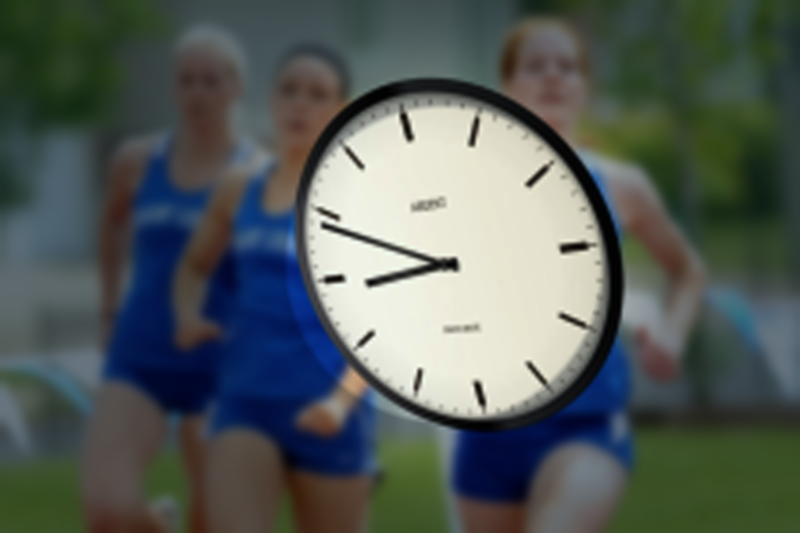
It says 8:49
